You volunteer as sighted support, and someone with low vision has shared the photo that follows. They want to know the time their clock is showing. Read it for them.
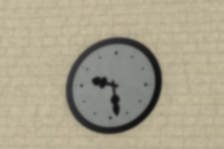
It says 9:28
